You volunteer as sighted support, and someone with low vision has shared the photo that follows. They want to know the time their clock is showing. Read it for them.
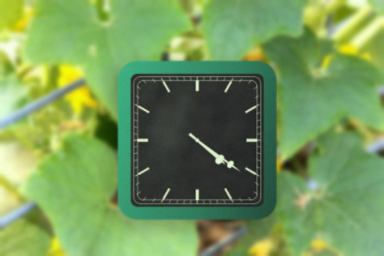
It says 4:21
